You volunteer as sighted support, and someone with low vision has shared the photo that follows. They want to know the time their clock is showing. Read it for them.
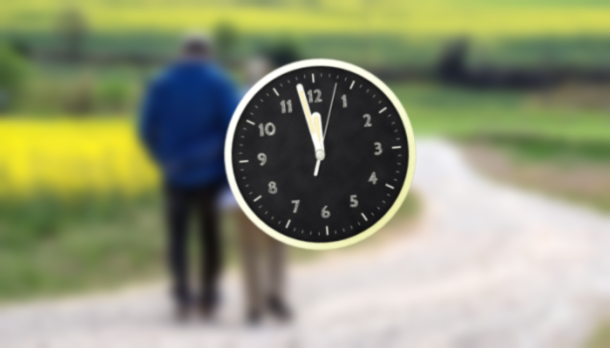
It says 11:58:03
